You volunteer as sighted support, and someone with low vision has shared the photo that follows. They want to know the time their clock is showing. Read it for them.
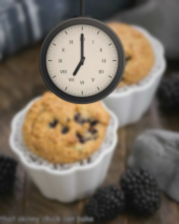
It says 7:00
